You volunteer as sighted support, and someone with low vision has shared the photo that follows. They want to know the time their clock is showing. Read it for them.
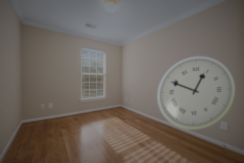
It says 12:49
